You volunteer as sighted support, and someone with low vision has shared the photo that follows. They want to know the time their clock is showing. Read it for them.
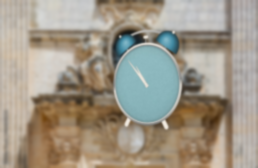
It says 10:53
